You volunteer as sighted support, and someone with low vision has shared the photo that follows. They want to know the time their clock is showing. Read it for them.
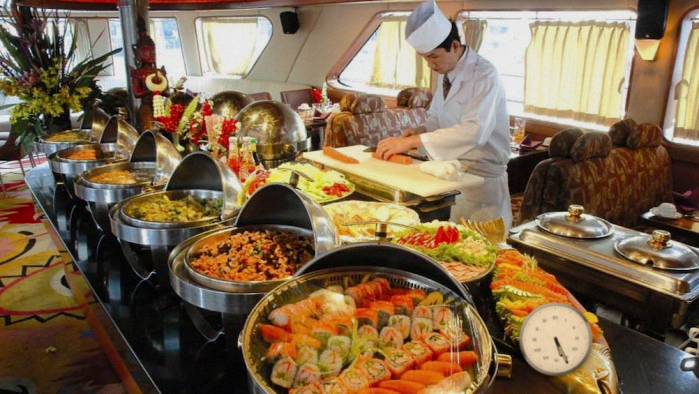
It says 5:26
